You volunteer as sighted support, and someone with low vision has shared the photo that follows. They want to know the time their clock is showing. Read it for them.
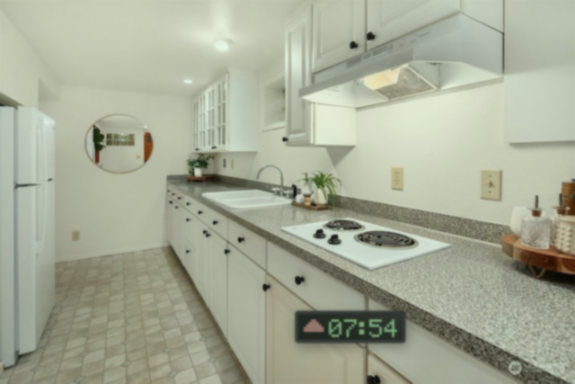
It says 7:54
